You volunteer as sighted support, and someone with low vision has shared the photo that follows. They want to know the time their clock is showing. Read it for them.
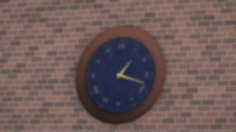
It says 1:18
